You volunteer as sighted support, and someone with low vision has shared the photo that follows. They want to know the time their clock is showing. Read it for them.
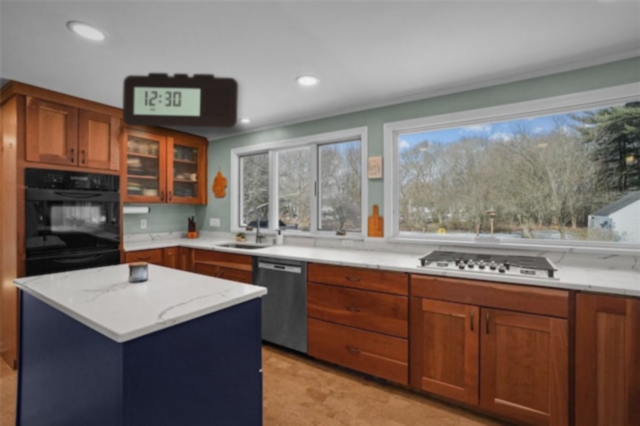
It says 12:30
